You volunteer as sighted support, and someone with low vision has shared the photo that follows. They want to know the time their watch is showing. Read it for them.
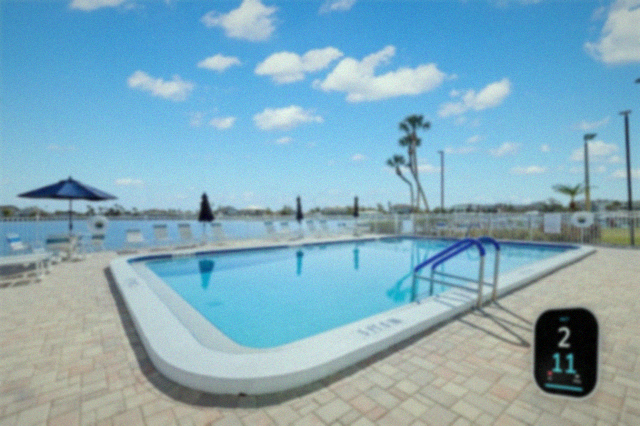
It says 2:11
